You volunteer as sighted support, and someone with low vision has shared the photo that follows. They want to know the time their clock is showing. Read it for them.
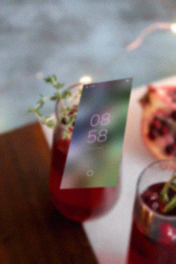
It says 8:58
